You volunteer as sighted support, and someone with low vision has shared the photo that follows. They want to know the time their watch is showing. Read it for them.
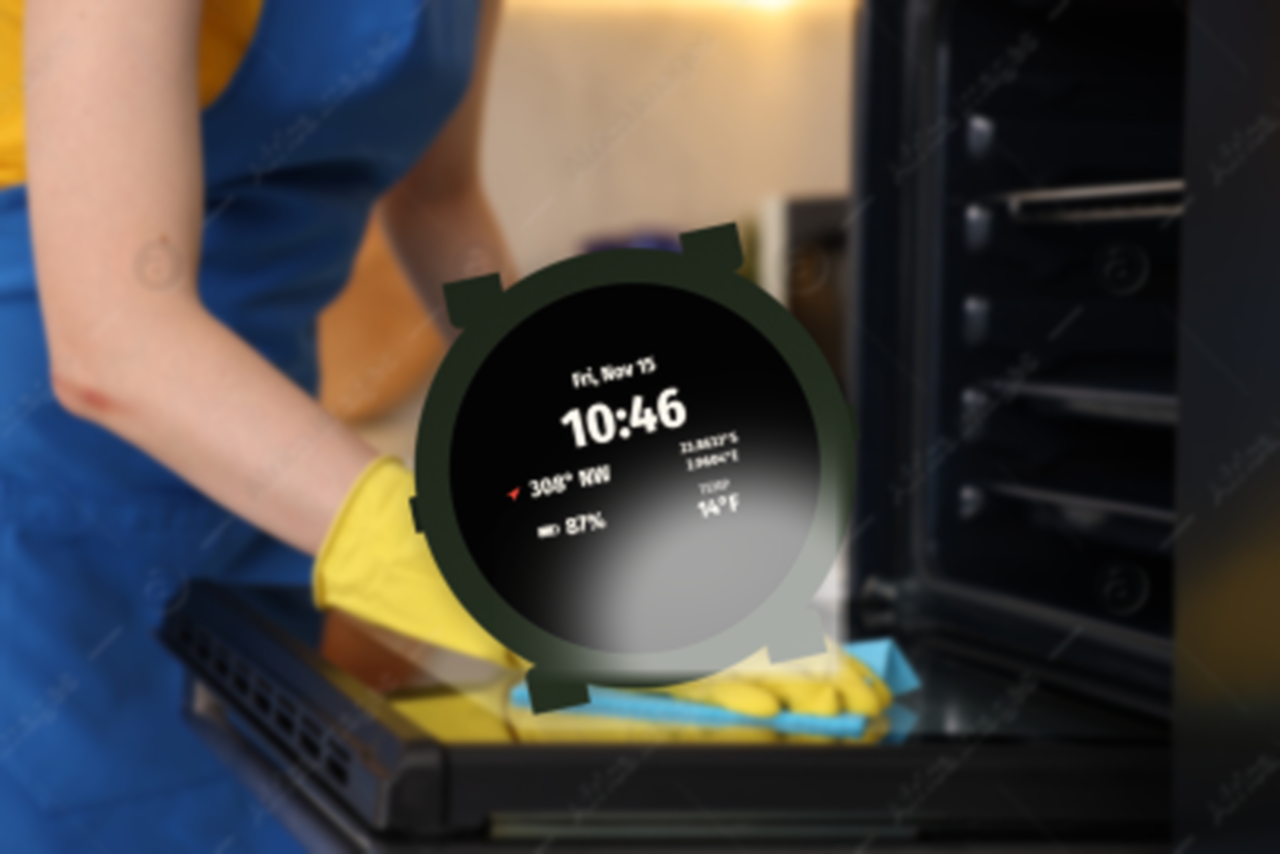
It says 10:46
